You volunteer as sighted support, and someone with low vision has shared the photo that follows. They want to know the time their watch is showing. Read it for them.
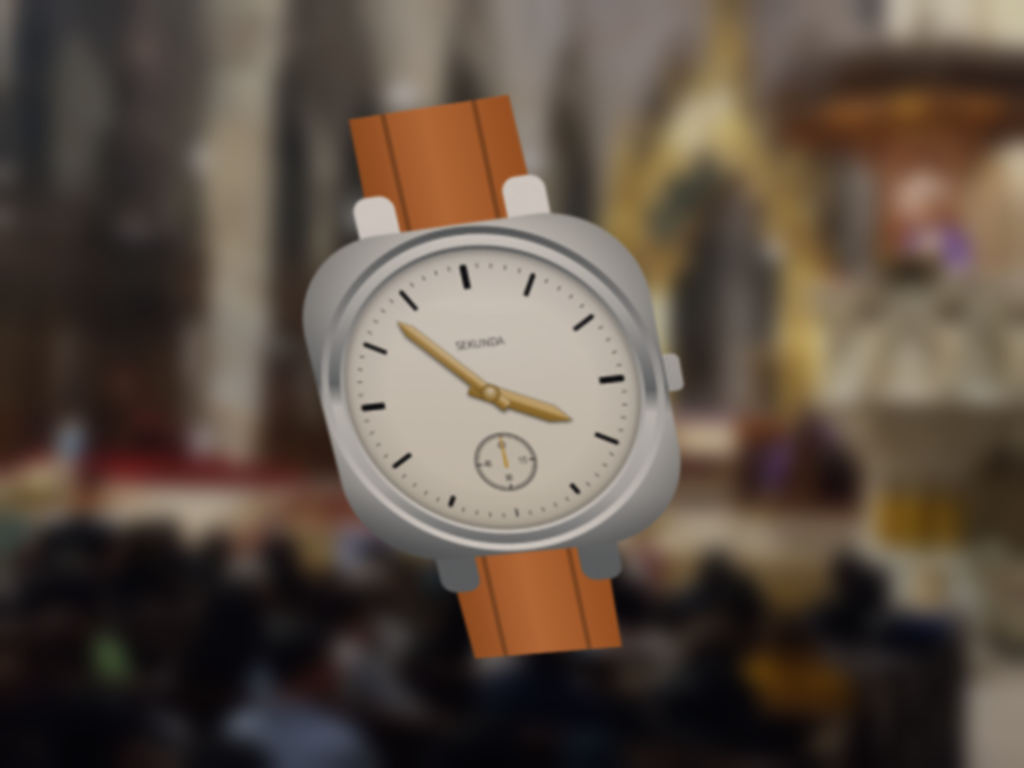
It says 3:53
